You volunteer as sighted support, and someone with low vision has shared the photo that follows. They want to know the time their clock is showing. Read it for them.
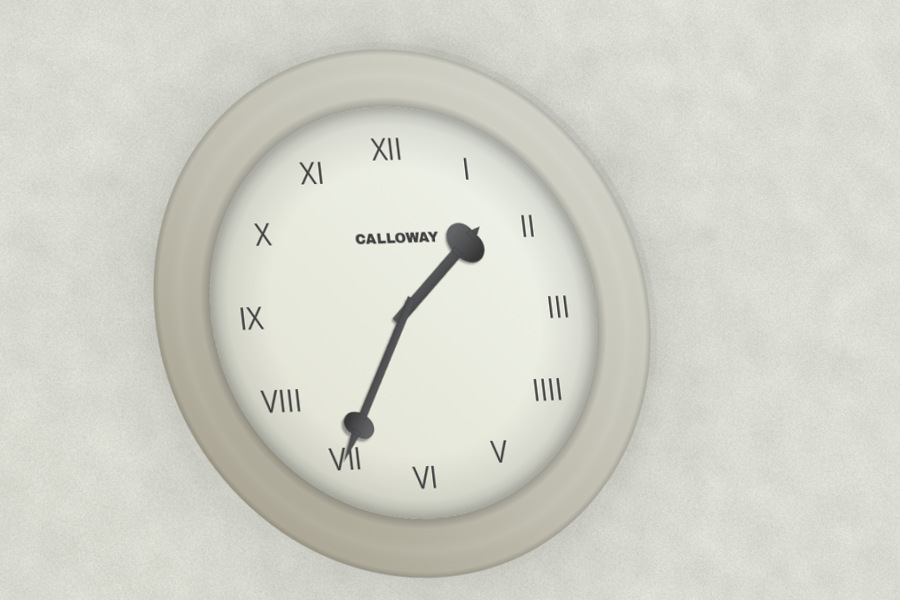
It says 1:35
